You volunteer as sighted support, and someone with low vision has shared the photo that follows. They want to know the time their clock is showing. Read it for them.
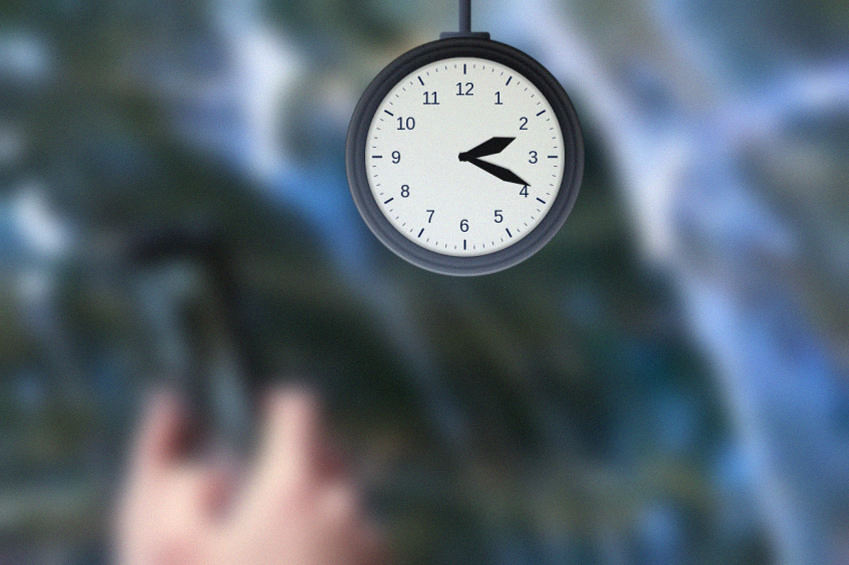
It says 2:19
